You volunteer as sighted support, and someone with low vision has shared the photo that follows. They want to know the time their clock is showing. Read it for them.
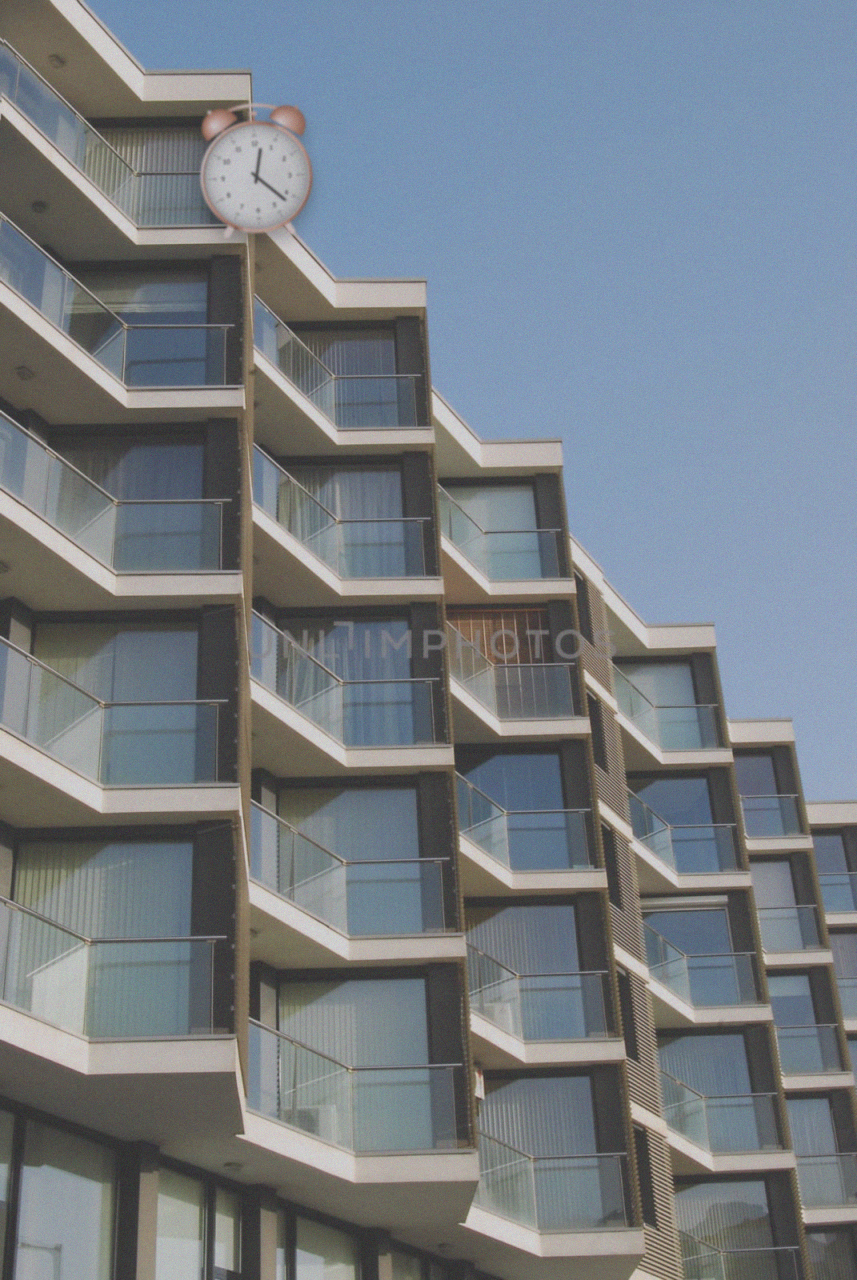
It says 12:22
